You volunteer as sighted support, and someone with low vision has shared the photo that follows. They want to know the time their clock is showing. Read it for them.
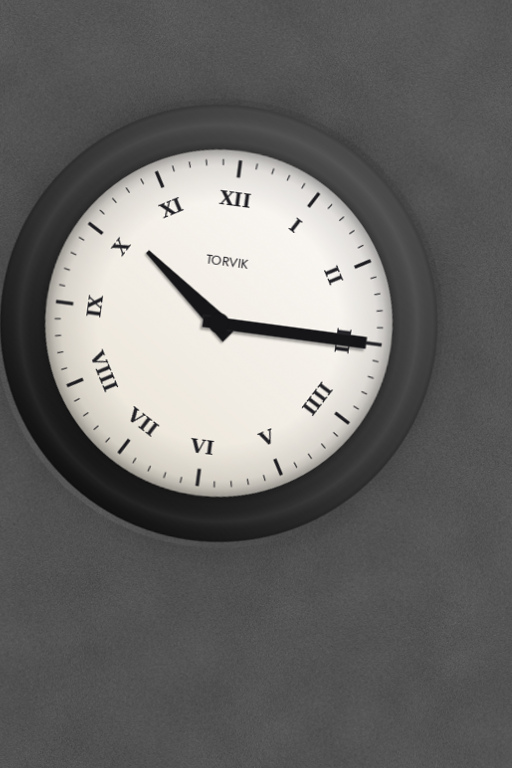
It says 10:15
